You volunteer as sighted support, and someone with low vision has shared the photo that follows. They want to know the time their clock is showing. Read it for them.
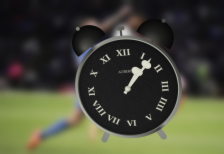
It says 1:07
